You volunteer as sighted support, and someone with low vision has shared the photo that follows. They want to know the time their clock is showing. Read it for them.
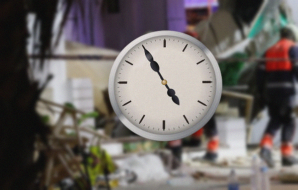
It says 4:55
